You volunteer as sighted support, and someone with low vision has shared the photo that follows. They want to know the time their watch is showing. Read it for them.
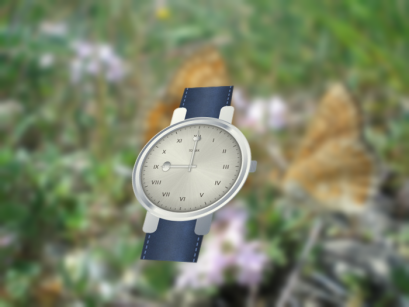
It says 9:00
